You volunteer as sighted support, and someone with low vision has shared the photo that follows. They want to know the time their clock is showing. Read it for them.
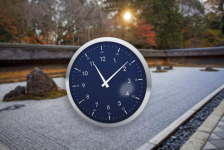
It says 11:09
